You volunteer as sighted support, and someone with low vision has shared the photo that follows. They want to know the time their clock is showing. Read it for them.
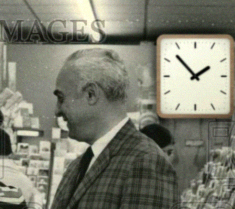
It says 1:53
